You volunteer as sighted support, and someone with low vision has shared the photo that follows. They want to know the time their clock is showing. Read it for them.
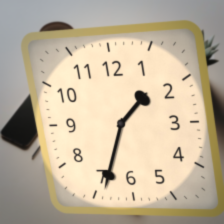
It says 1:34
